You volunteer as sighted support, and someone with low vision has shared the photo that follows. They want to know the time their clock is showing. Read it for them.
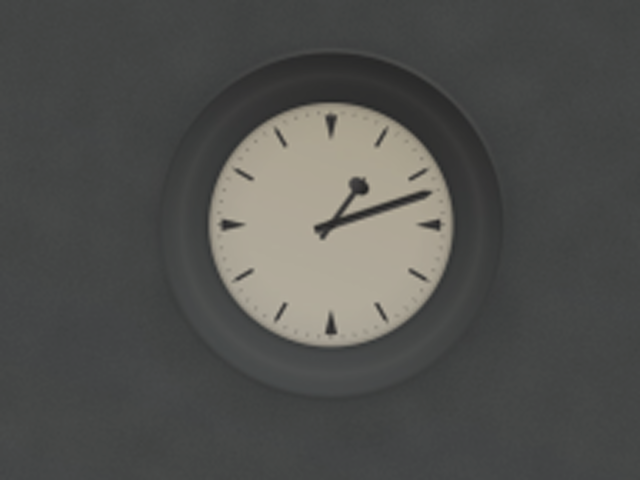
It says 1:12
